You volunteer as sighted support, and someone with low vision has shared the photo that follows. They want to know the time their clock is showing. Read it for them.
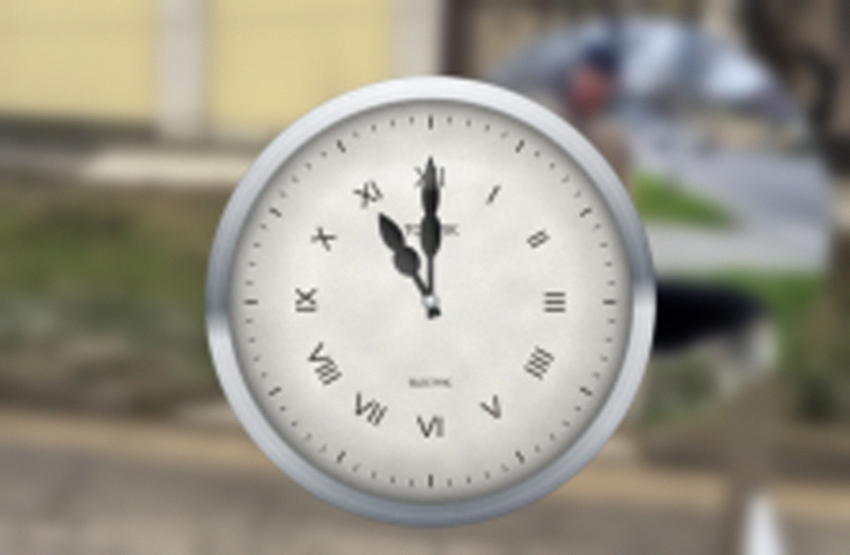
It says 11:00
